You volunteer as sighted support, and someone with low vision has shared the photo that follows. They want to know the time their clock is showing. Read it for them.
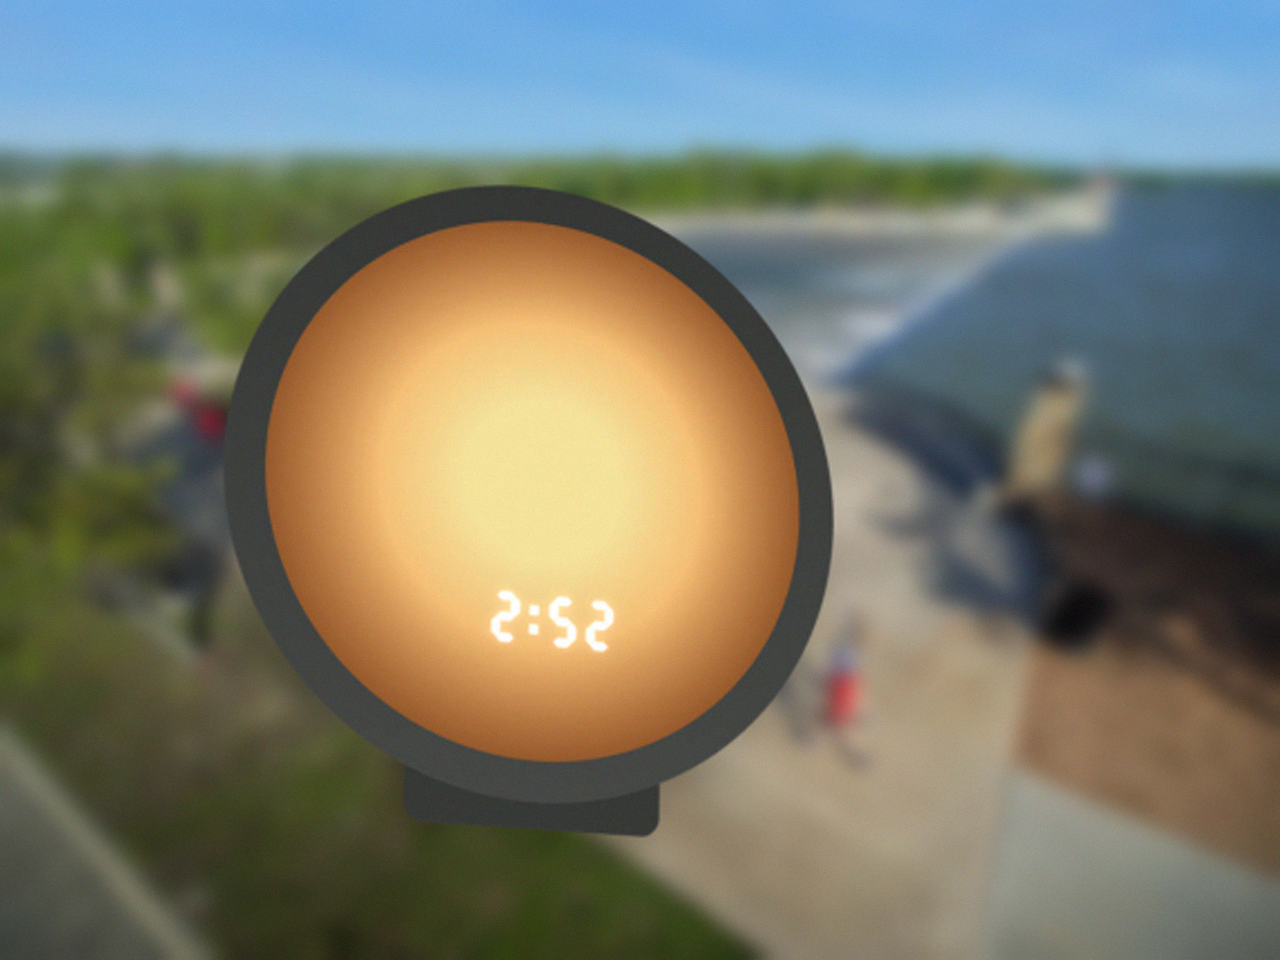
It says 2:52
